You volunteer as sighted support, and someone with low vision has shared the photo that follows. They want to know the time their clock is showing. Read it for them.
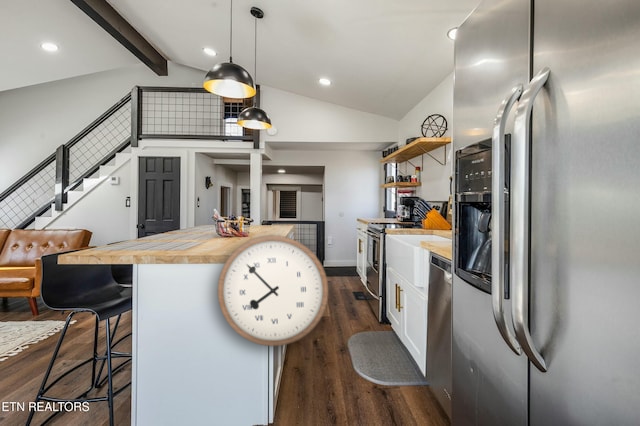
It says 7:53
